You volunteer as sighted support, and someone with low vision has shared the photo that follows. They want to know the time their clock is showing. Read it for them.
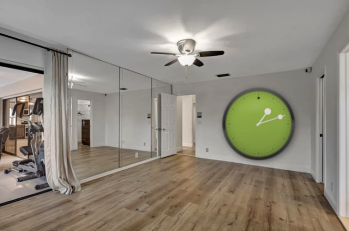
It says 1:12
